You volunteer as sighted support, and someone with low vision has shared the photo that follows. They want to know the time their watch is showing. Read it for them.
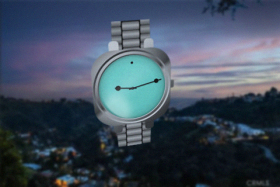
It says 9:13
